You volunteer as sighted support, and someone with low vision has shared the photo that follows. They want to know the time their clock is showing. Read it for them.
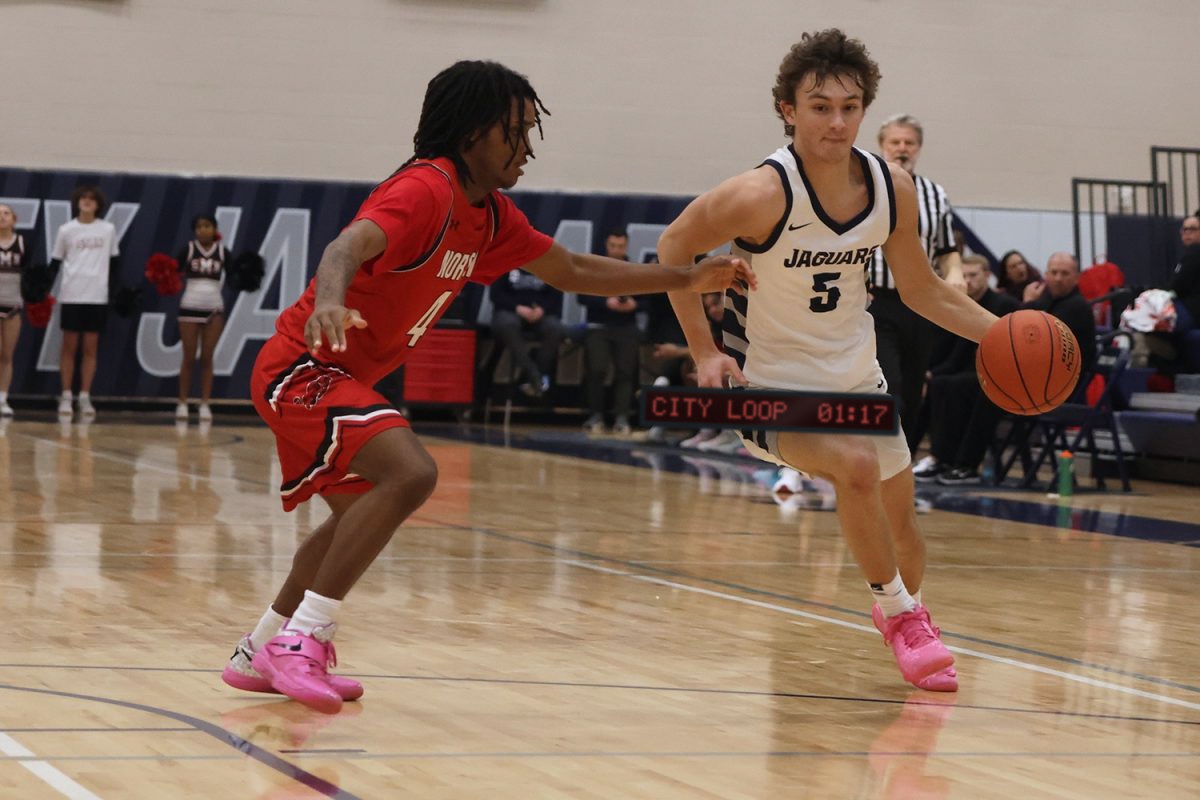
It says 1:17
